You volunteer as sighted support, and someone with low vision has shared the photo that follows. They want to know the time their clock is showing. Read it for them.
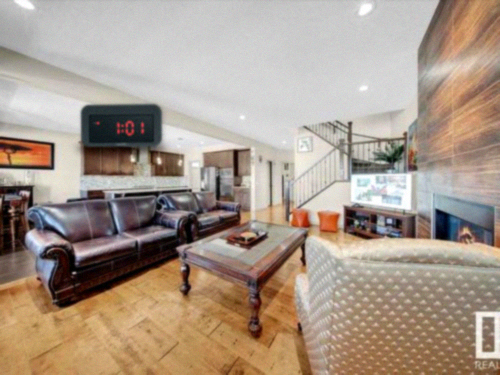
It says 1:01
